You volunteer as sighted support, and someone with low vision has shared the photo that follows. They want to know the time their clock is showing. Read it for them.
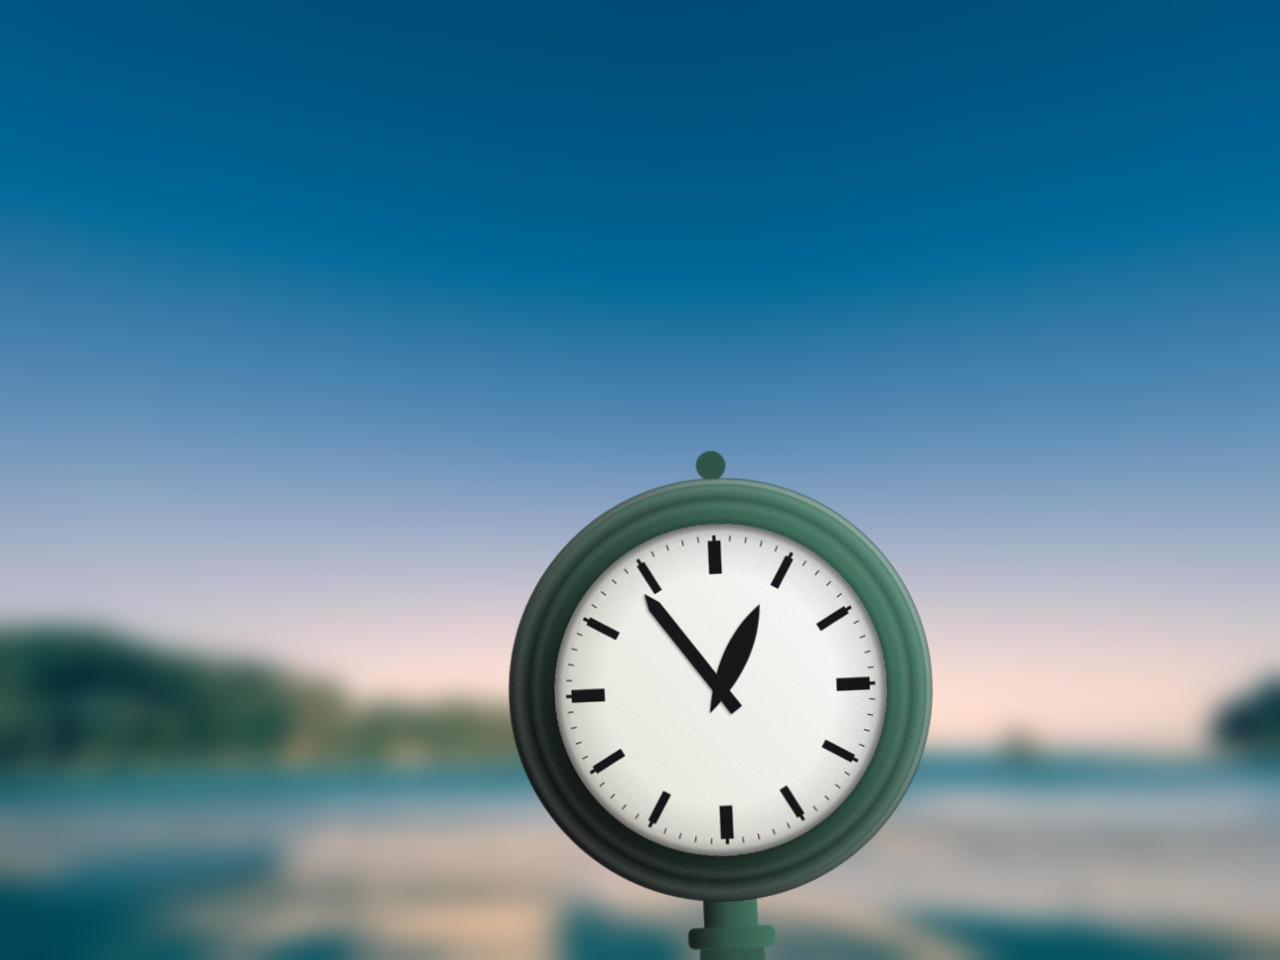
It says 12:54
